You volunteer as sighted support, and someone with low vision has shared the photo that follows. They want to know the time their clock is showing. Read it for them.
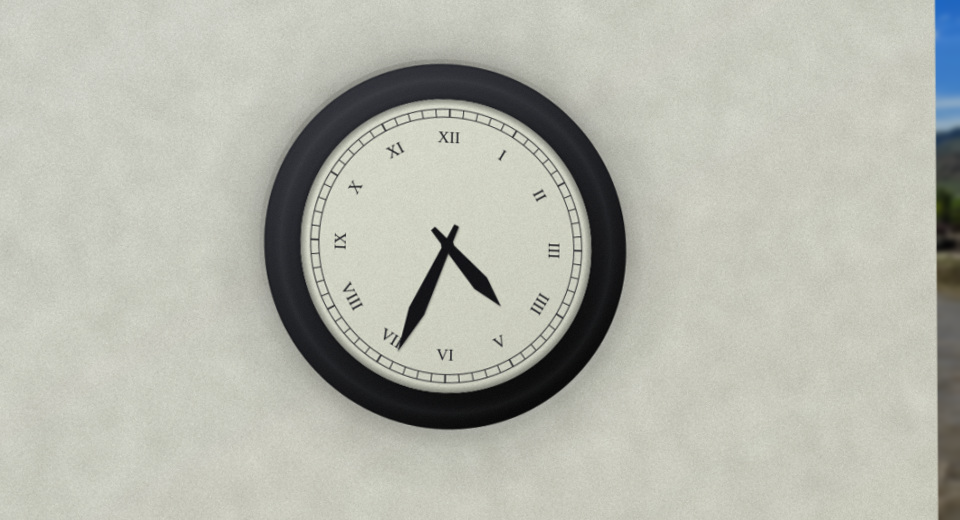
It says 4:34
